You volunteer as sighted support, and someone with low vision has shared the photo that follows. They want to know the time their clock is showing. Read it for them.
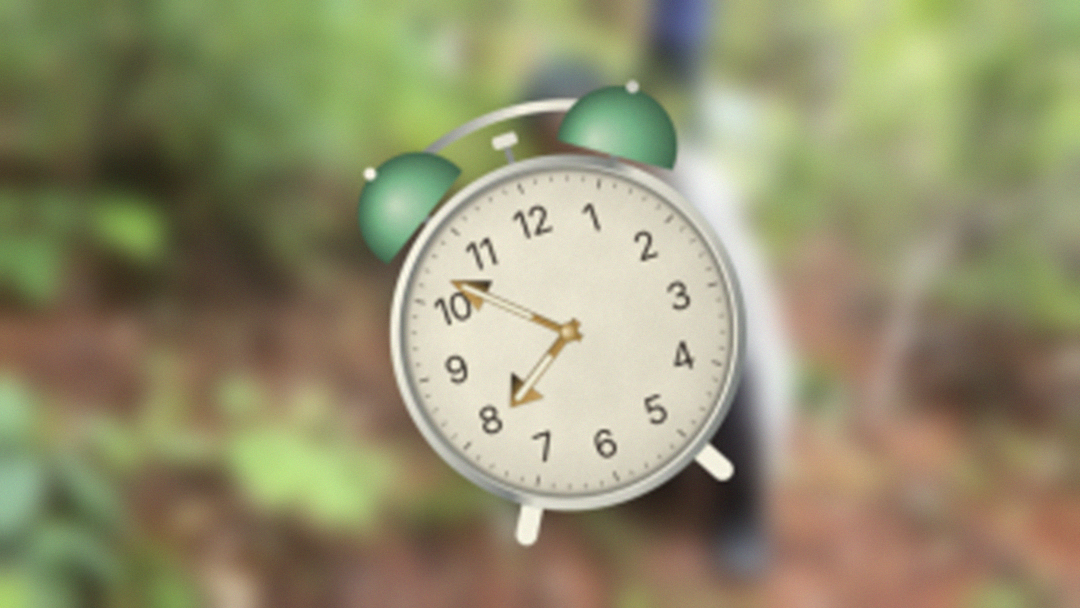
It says 7:52
